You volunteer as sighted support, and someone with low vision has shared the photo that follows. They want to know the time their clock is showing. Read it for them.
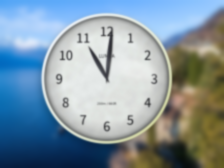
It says 11:01
